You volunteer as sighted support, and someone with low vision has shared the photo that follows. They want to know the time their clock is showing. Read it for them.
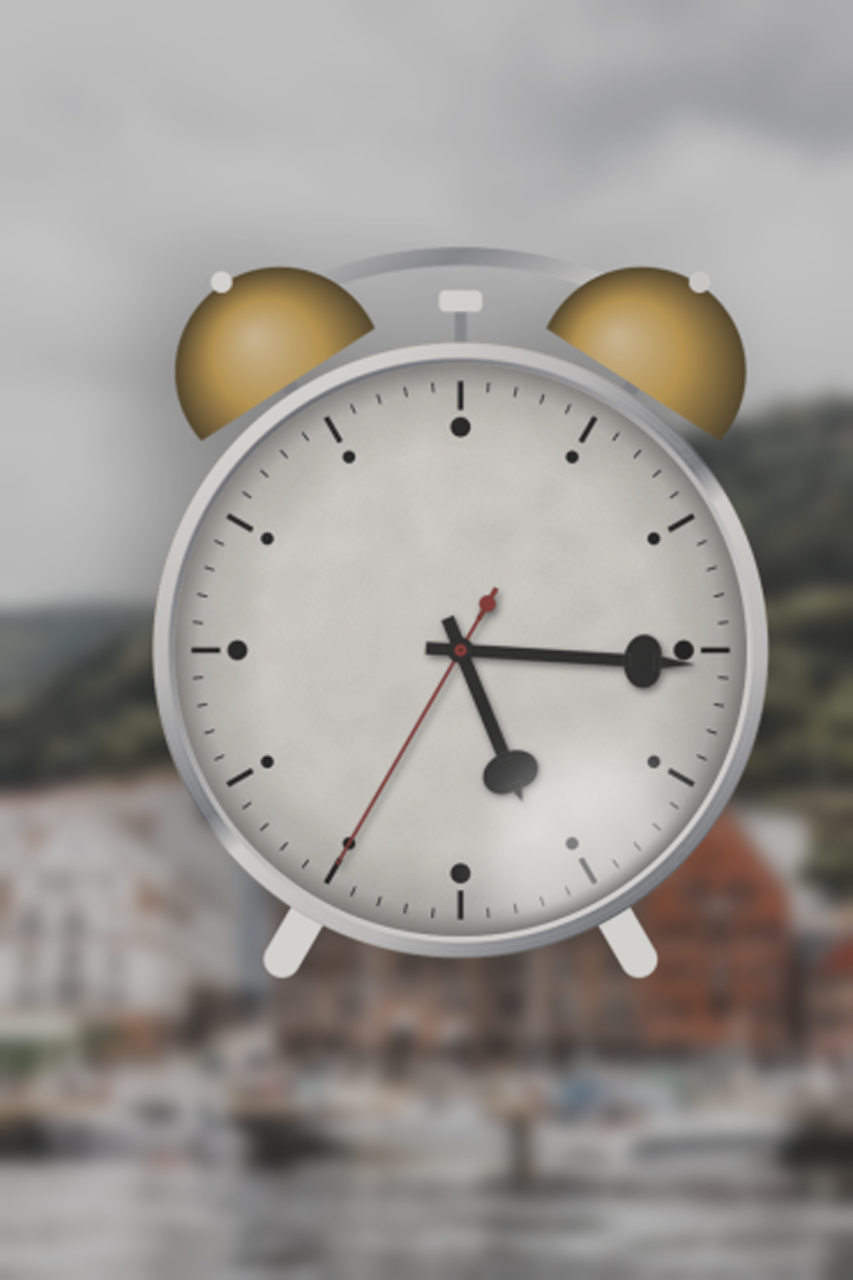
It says 5:15:35
